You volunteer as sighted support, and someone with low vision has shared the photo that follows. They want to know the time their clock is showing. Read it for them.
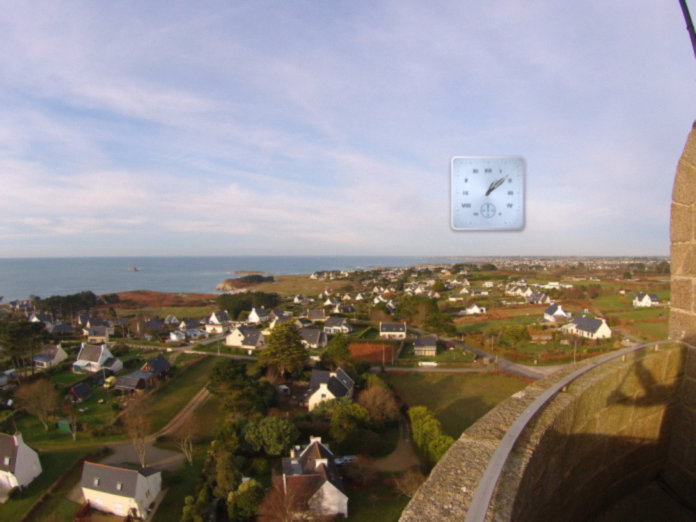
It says 1:08
